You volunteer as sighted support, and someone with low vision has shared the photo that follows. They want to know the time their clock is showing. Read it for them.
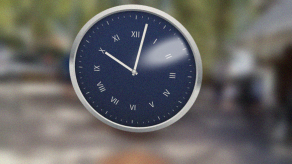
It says 10:02
